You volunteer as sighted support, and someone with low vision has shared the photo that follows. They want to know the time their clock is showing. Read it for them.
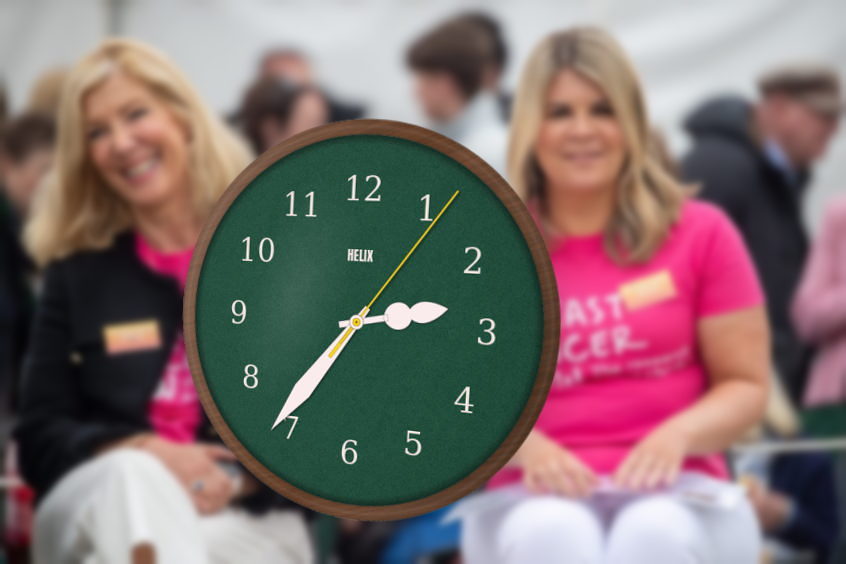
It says 2:36:06
